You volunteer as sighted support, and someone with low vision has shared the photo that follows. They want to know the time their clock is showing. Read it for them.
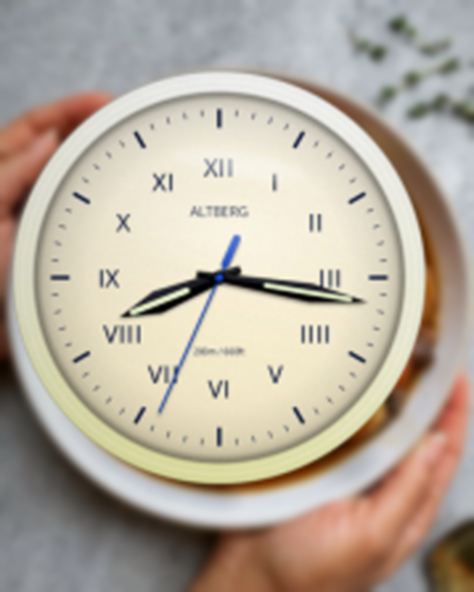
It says 8:16:34
